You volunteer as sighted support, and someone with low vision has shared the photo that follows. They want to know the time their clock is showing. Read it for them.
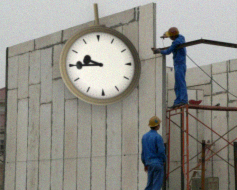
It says 9:45
